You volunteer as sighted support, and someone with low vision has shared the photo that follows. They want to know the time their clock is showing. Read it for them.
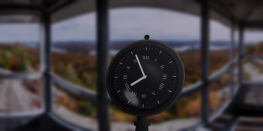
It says 7:56
